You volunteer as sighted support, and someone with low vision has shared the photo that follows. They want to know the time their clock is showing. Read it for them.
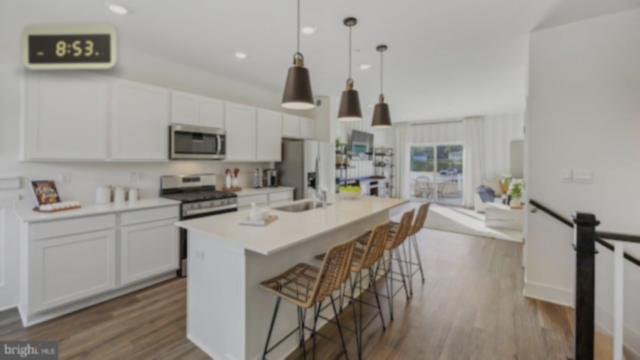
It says 8:53
